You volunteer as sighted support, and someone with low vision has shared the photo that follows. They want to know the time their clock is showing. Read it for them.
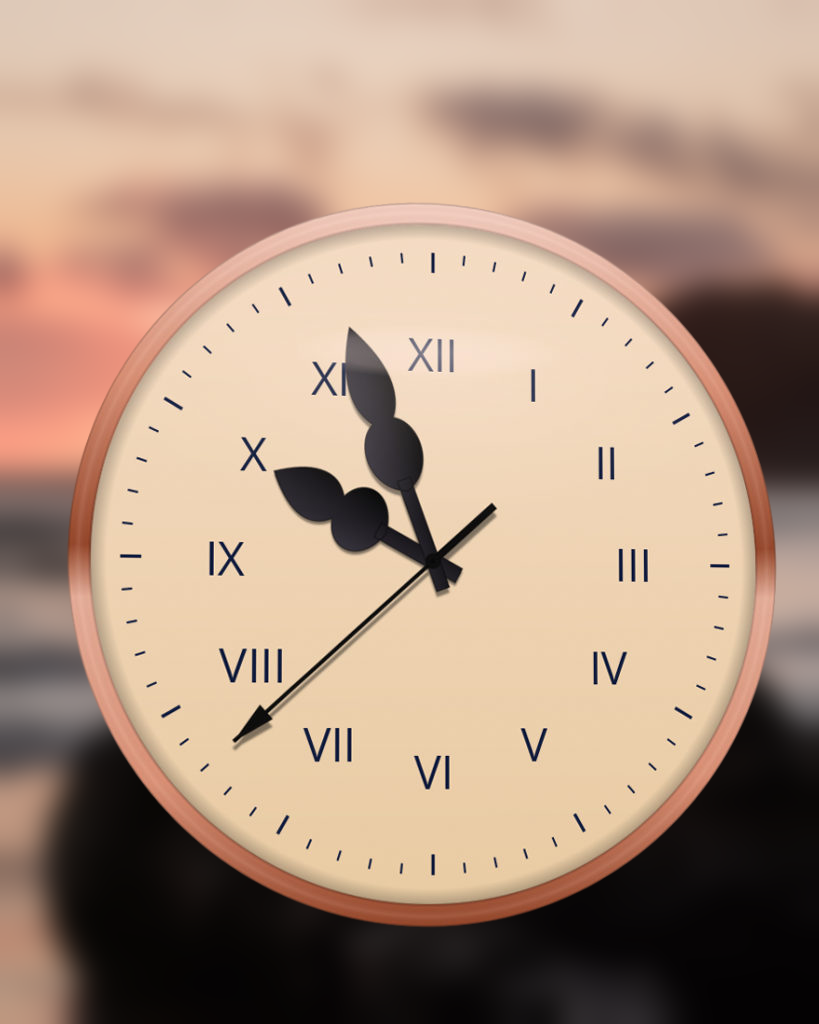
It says 9:56:38
